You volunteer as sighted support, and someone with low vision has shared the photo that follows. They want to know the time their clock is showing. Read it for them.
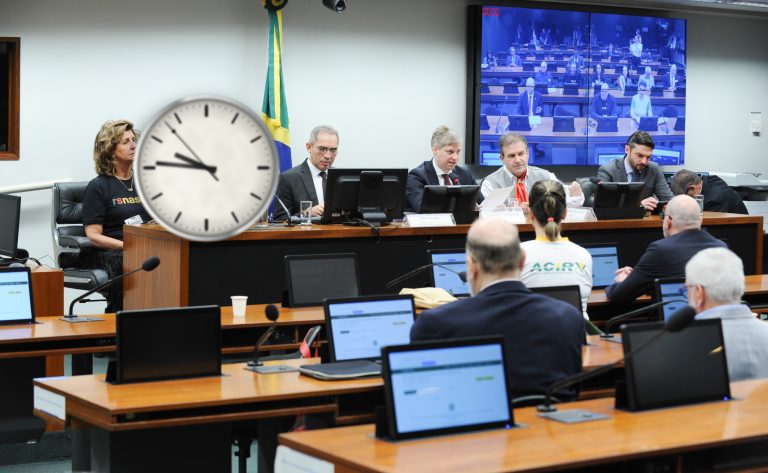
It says 9:45:53
